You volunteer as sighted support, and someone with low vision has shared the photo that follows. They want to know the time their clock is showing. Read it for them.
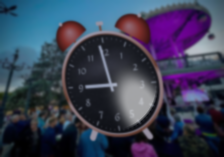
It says 8:59
